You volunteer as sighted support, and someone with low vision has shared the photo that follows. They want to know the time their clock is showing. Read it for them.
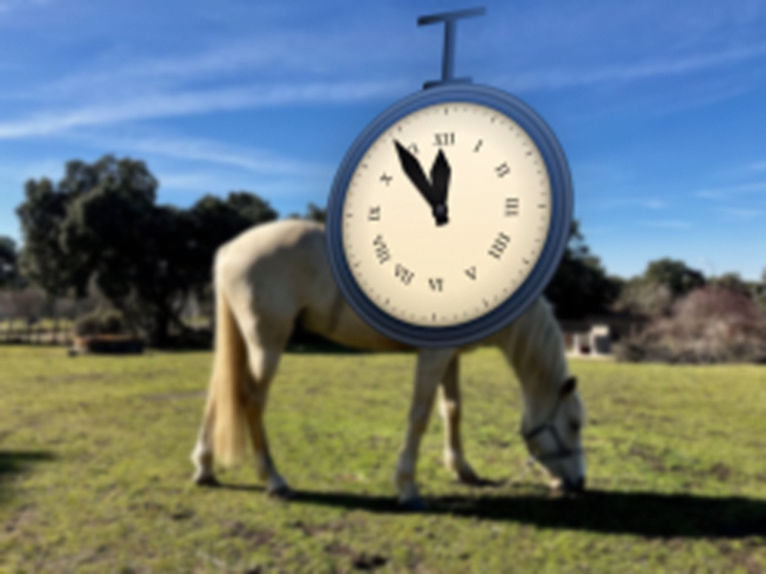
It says 11:54
